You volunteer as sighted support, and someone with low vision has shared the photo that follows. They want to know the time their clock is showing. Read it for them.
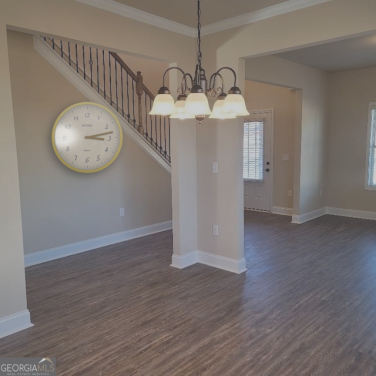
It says 3:13
